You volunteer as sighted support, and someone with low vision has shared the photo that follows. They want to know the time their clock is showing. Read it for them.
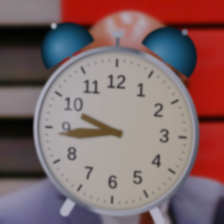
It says 9:44
